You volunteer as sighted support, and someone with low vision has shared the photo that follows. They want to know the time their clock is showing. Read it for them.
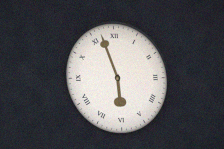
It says 5:57
